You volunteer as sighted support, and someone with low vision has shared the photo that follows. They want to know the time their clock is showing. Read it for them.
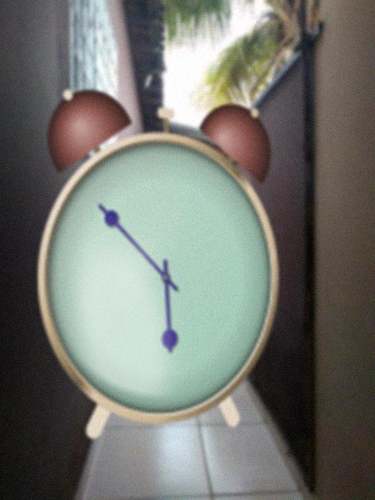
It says 5:52
